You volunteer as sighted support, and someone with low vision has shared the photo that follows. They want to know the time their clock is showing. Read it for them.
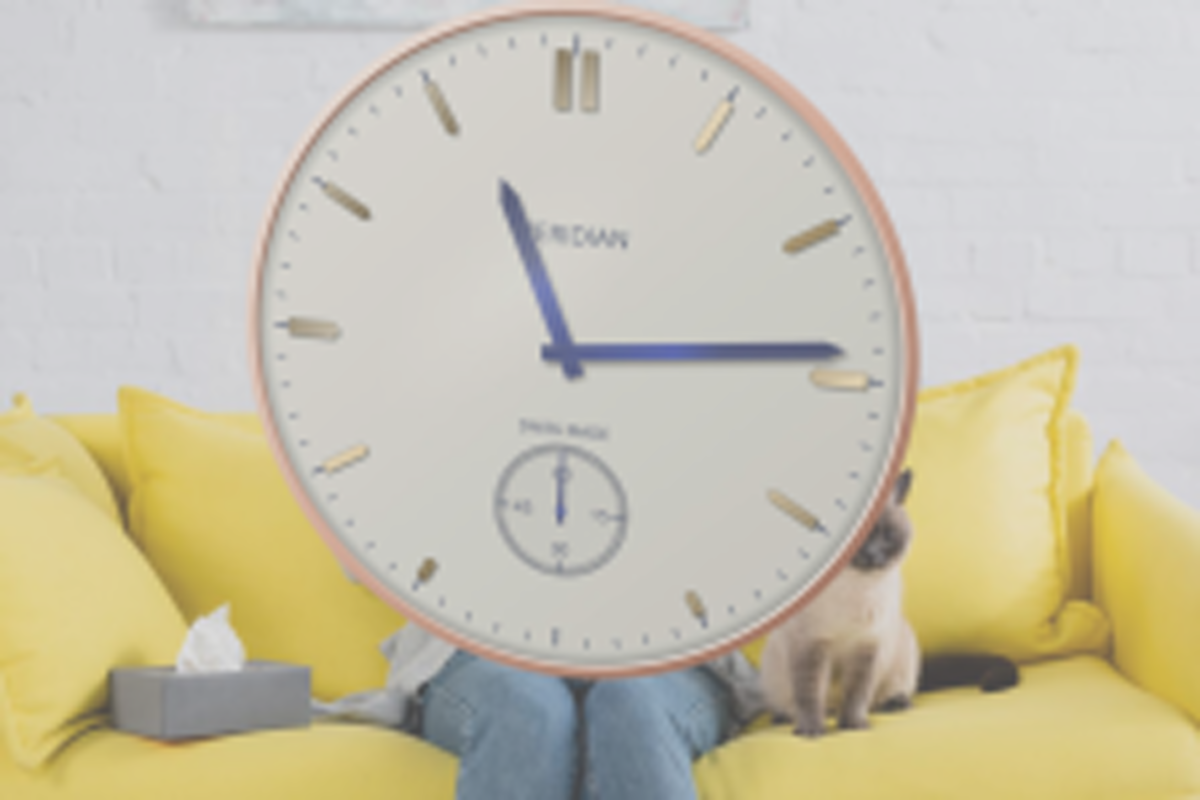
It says 11:14
